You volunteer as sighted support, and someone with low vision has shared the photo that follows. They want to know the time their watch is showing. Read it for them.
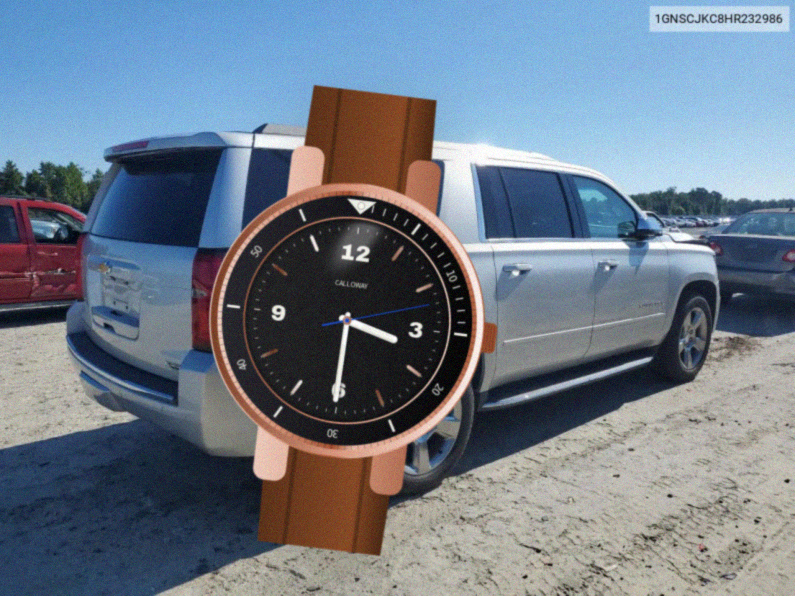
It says 3:30:12
